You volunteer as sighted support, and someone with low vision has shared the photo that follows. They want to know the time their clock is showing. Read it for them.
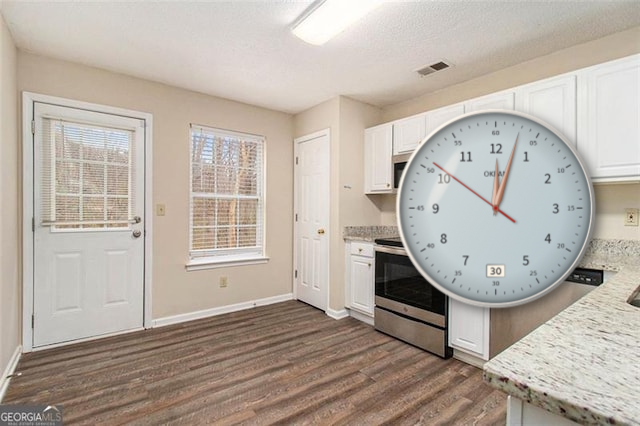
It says 12:02:51
